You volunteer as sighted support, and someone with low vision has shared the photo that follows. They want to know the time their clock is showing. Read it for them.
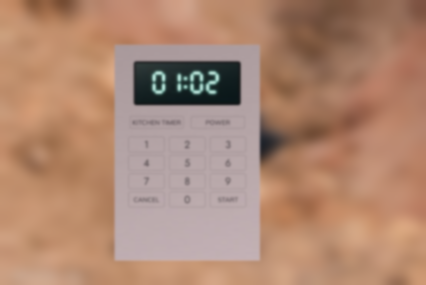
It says 1:02
